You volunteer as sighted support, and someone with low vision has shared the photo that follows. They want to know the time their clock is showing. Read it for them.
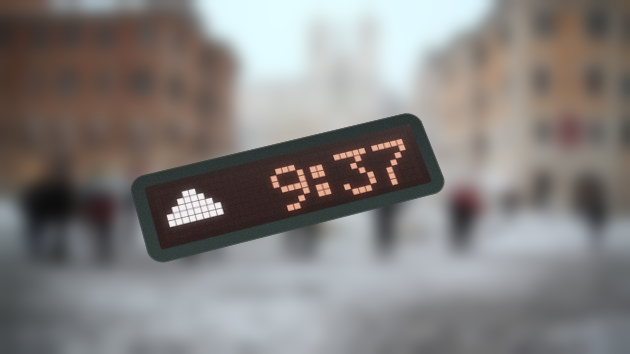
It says 9:37
